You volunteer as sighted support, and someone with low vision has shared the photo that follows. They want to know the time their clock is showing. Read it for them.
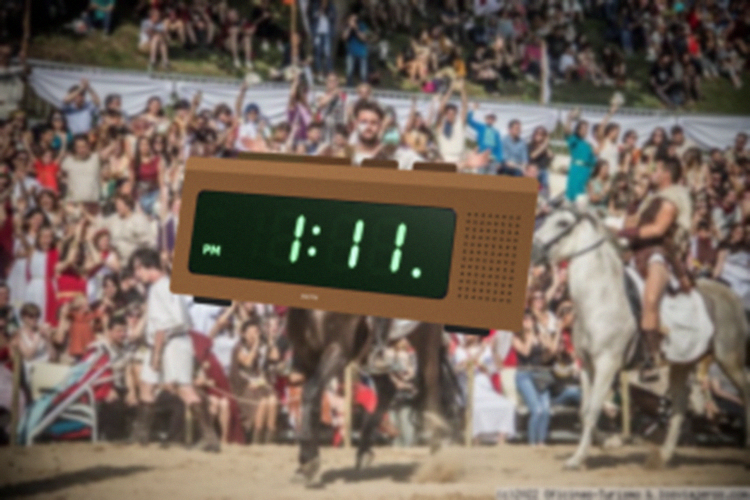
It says 1:11
